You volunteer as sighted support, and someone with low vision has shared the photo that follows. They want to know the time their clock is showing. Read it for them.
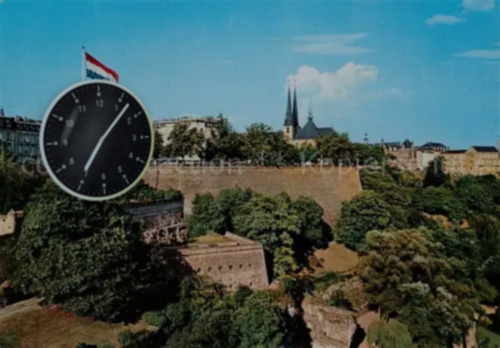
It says 7:07
